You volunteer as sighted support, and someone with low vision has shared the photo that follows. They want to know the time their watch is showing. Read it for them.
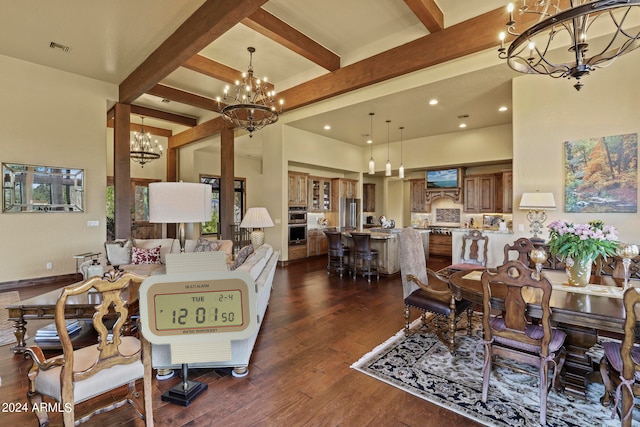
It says 12:01:50
